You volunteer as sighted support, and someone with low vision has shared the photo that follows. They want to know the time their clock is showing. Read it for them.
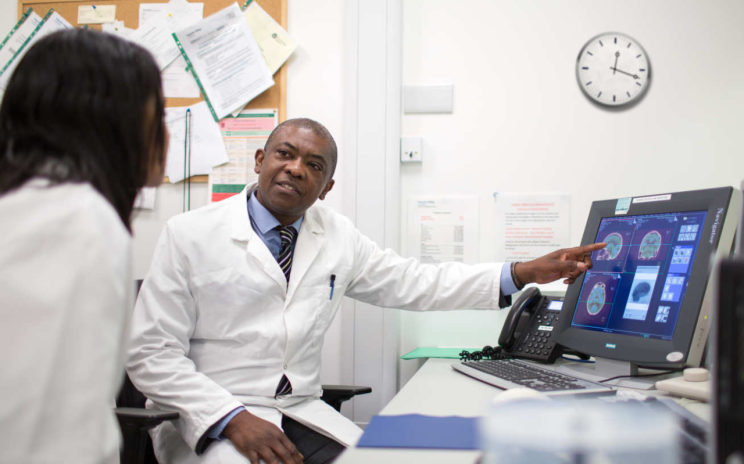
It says 12:18
